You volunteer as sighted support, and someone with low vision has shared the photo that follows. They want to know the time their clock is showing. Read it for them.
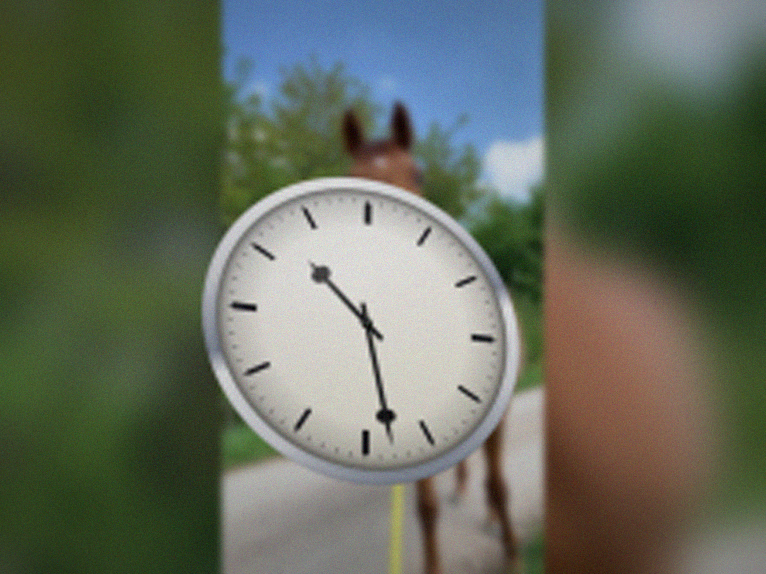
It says 10:28
